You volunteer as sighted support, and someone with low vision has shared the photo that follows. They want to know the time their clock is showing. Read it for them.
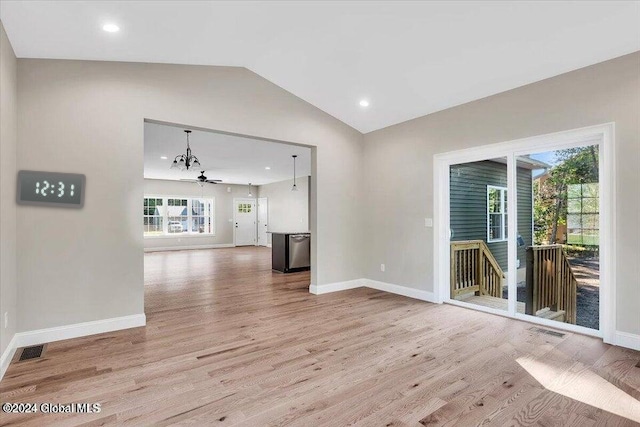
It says 12:31
